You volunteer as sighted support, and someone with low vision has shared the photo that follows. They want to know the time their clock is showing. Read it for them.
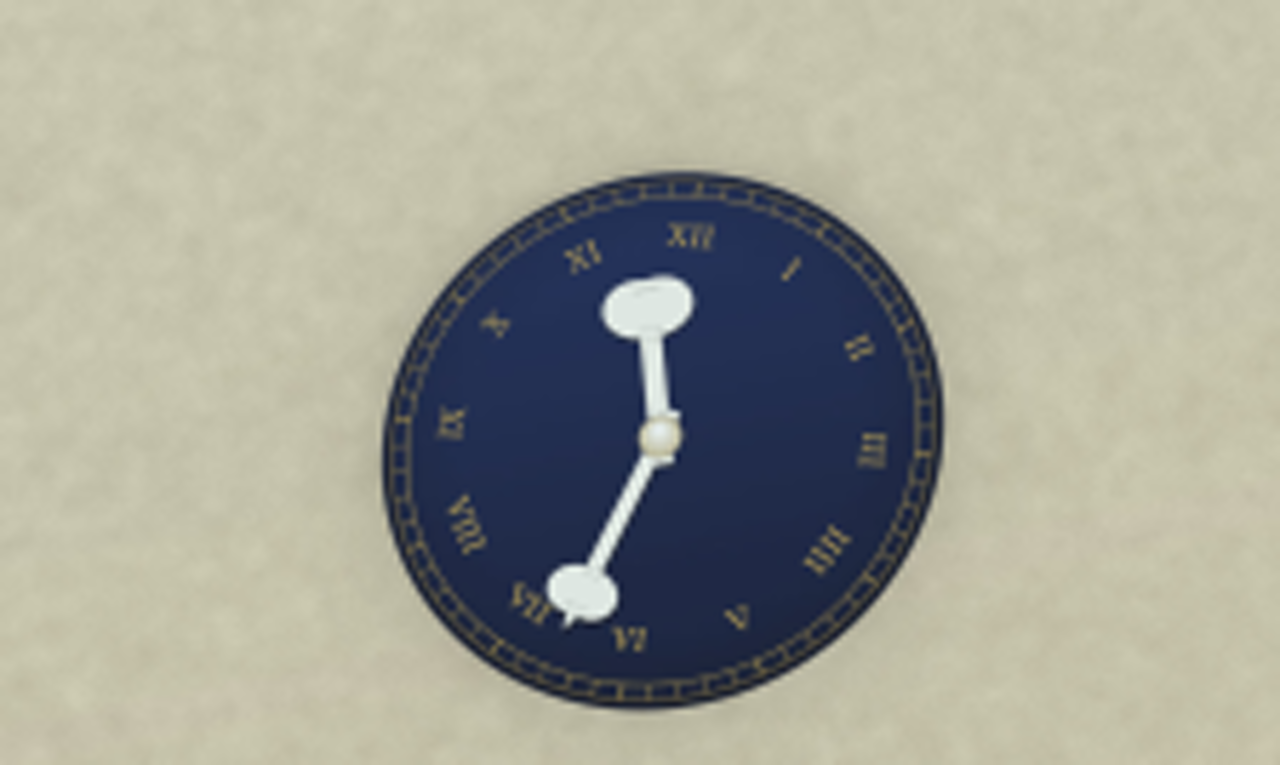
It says 11:33
